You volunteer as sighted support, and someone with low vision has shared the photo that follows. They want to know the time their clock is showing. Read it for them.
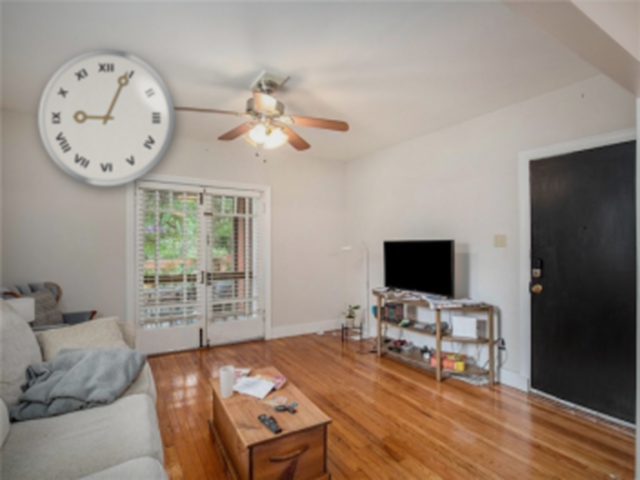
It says 9:04
